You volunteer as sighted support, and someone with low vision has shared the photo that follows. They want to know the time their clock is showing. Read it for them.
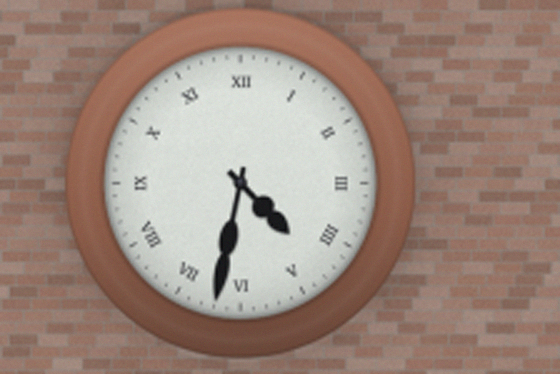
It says 4:32
